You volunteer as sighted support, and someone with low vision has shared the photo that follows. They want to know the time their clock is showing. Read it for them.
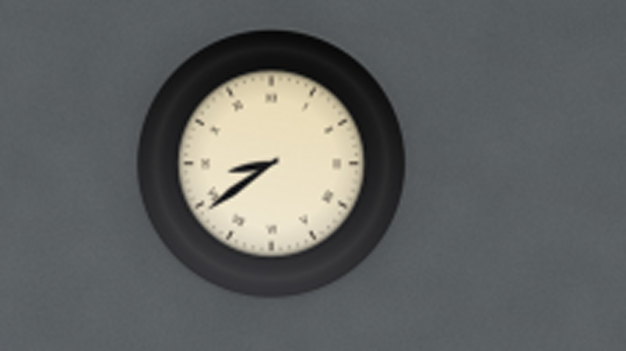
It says 8:39
